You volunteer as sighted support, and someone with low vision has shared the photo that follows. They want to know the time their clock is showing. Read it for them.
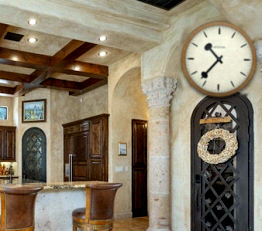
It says 10:37
